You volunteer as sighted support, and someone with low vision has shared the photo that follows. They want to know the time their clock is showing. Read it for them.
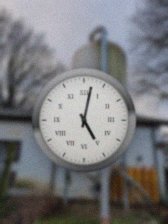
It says 5:02
